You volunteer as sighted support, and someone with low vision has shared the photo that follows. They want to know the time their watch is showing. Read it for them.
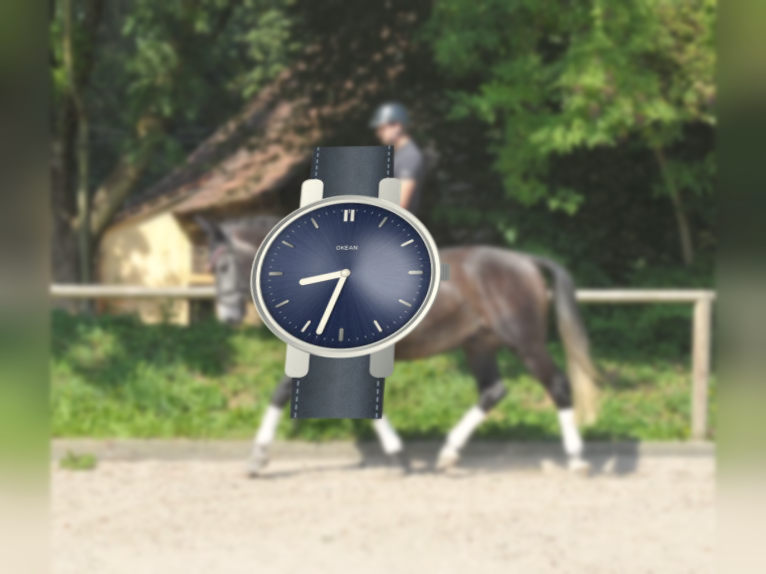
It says 8:33
